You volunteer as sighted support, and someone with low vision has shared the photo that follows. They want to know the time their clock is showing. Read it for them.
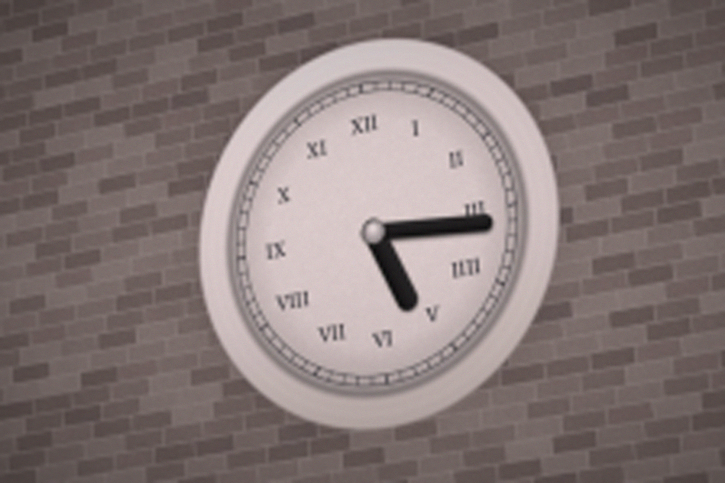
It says 5:16
